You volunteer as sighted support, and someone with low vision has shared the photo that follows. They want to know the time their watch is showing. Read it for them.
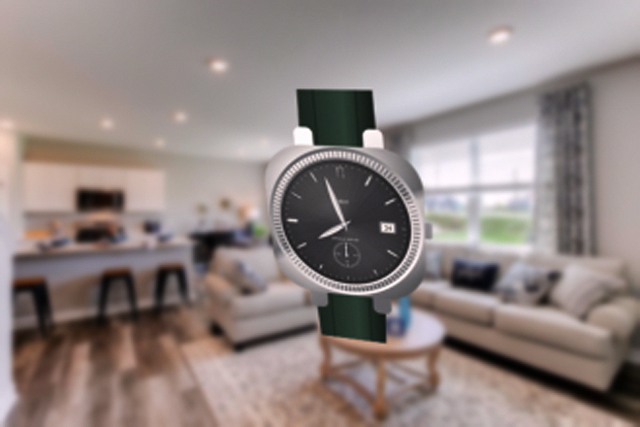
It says 7:57
